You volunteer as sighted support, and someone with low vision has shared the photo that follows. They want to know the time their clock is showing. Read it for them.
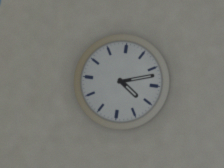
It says 4:12
